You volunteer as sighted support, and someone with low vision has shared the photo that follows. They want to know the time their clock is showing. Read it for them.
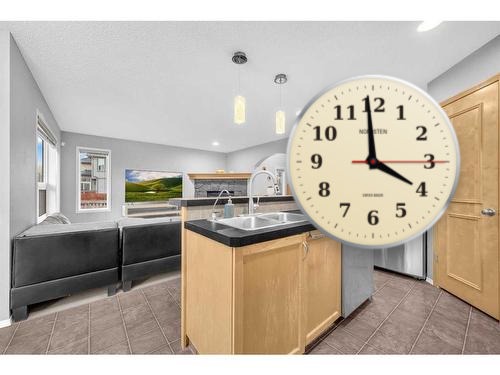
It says 3:59:15
